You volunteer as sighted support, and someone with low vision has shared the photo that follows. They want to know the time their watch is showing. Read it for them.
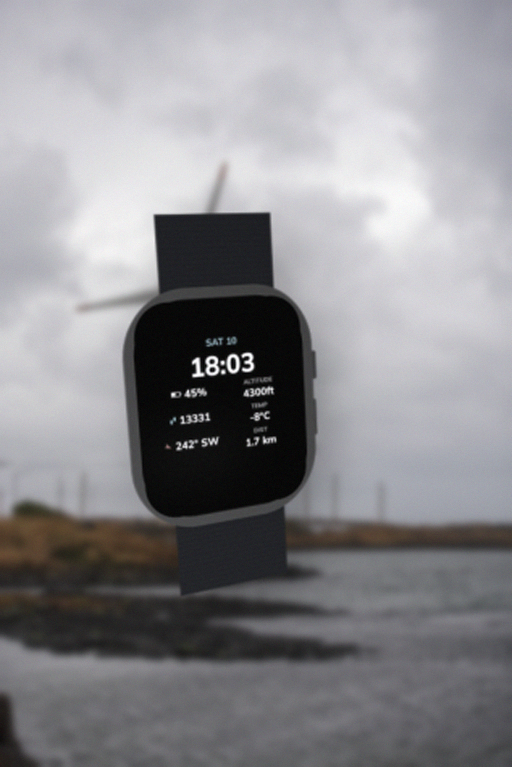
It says 18:03
